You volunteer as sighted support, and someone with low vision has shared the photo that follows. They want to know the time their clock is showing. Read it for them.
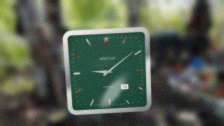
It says 9:09
